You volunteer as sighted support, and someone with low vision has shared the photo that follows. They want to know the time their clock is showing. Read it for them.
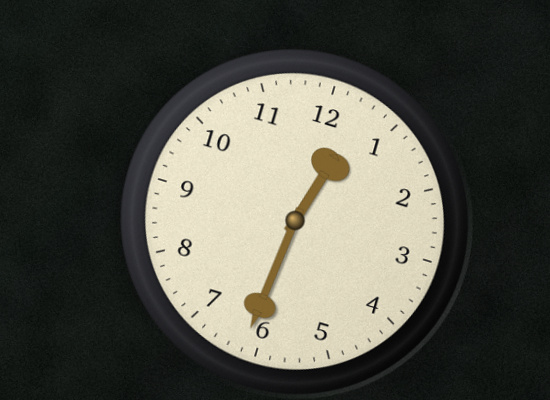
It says 12:31
